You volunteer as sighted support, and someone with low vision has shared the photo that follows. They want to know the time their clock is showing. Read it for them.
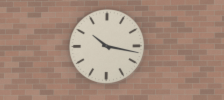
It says 10:17
